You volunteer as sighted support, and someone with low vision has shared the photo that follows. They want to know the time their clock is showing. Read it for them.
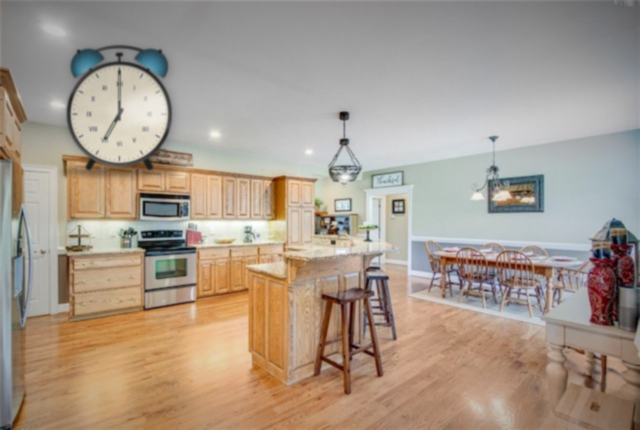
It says 7:00
